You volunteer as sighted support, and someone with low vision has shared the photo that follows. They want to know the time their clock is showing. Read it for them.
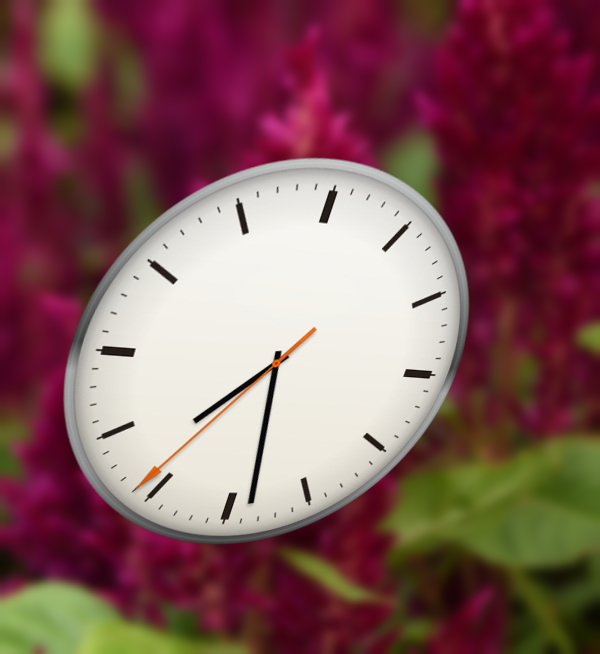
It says 7:28:36
